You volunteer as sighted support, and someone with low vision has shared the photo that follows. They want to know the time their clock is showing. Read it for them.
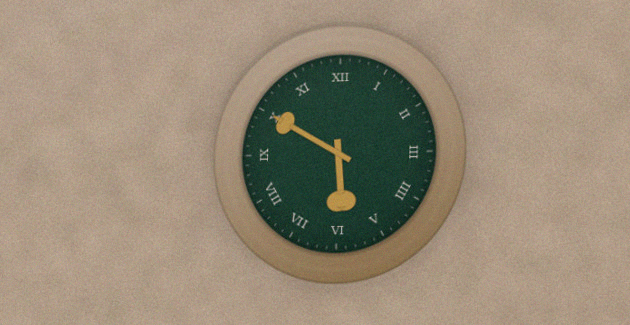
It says 5:50
